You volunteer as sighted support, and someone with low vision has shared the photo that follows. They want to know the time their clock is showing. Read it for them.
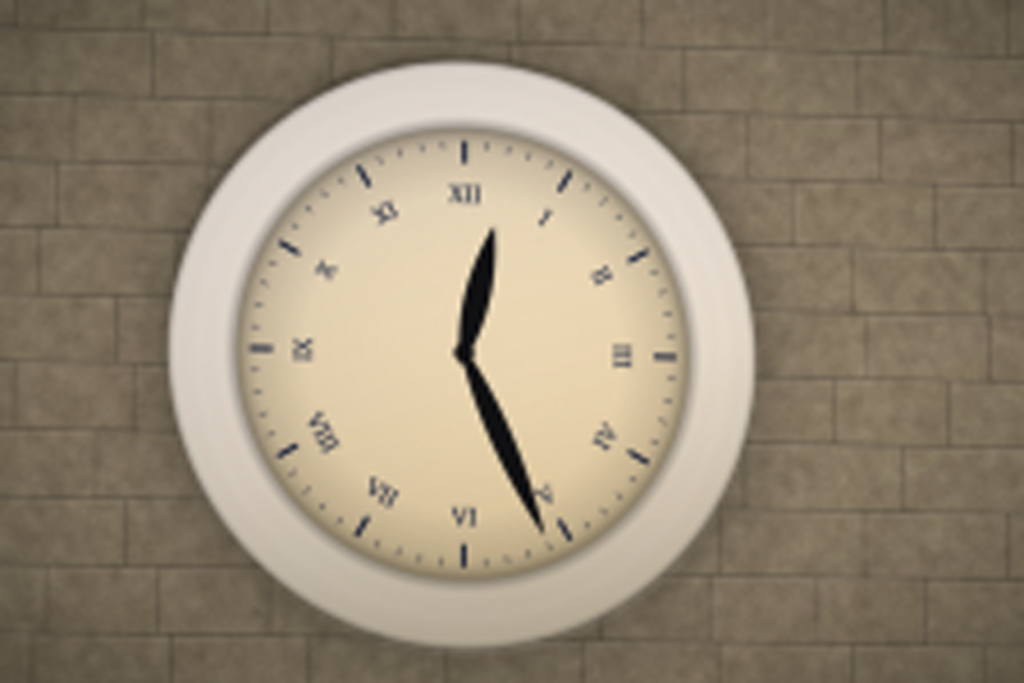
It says 12:26
